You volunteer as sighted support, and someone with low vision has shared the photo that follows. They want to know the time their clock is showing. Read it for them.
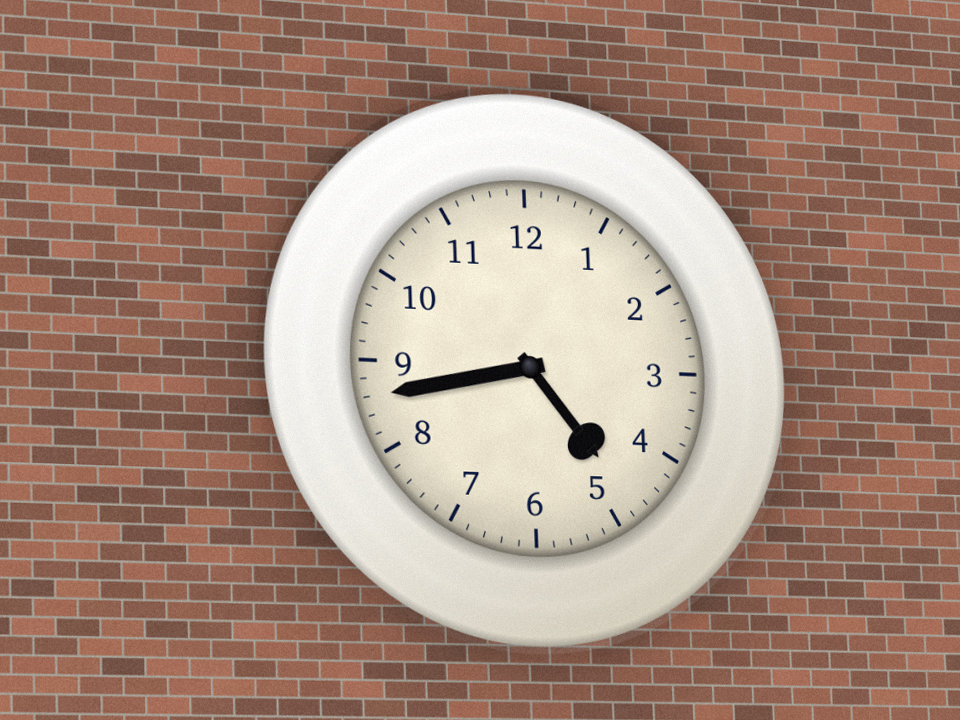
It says 4:43
